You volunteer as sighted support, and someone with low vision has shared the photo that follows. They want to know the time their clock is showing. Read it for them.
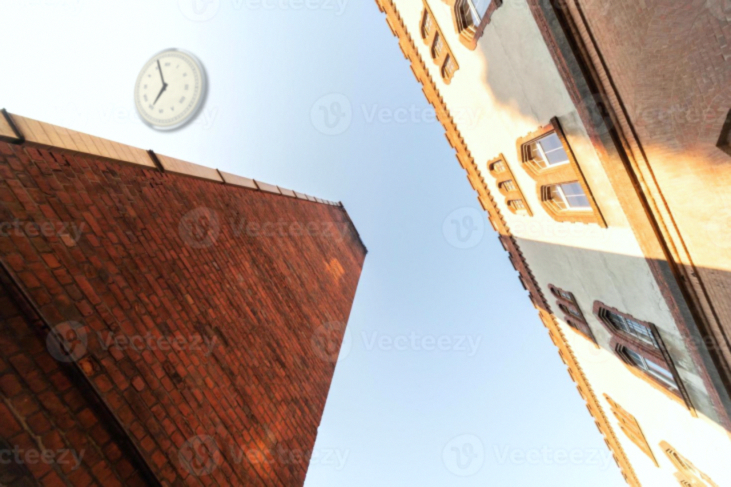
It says 6:56
